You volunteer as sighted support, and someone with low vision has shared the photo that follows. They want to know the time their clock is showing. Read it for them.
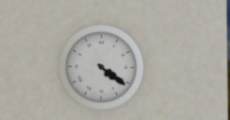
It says 4:21
